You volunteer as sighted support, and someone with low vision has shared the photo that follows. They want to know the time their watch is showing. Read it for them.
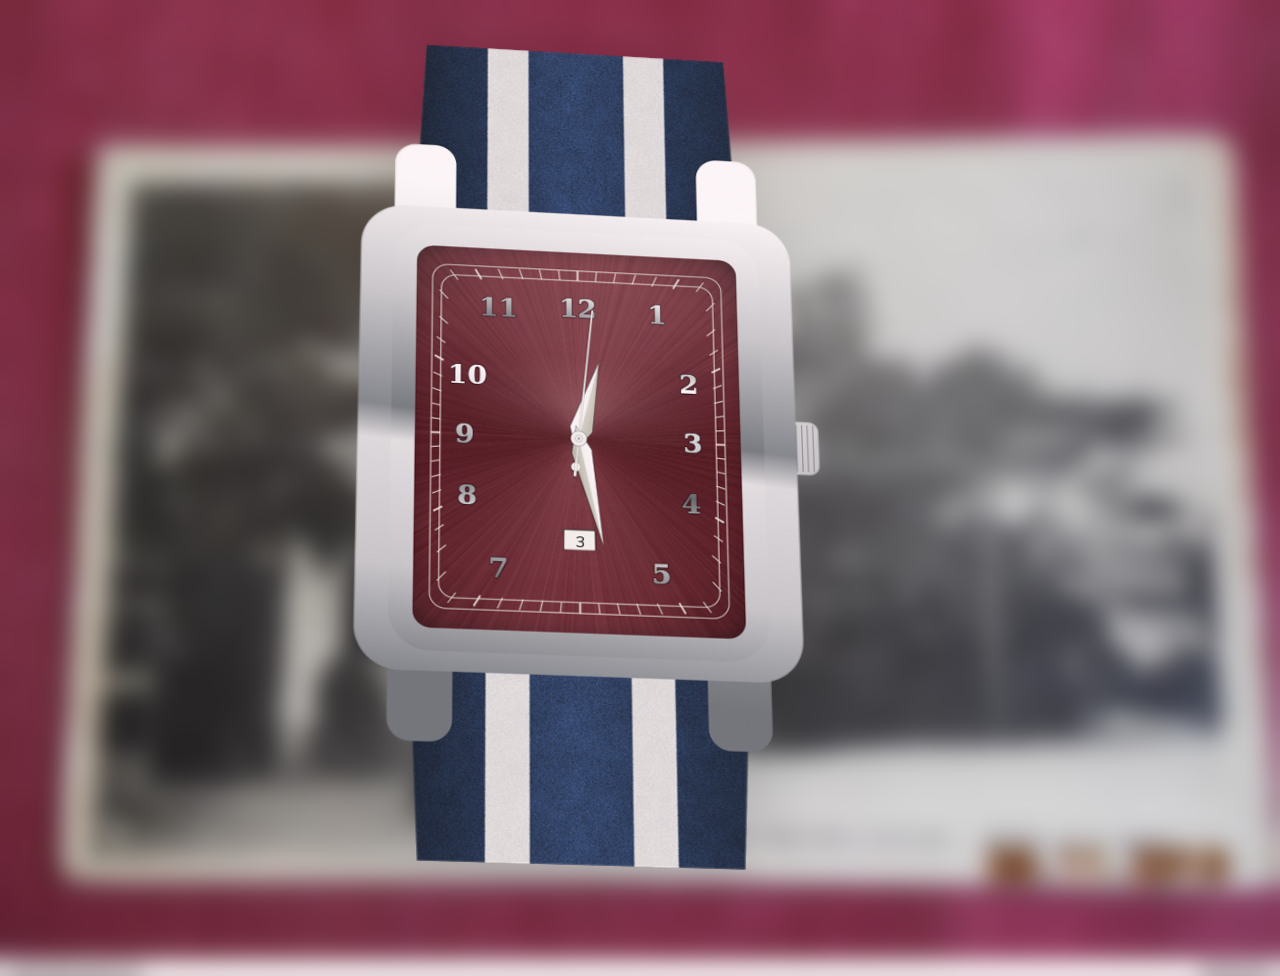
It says 12:28:01
